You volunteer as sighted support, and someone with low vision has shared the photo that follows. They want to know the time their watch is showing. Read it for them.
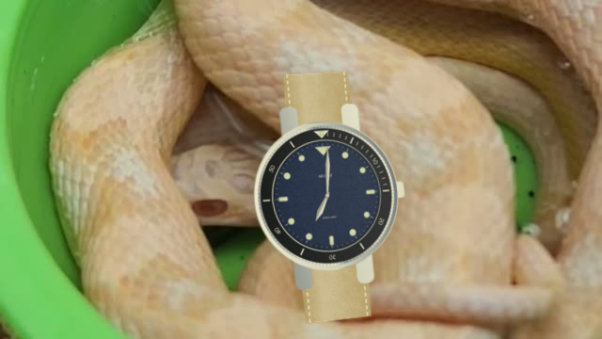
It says 7:01
